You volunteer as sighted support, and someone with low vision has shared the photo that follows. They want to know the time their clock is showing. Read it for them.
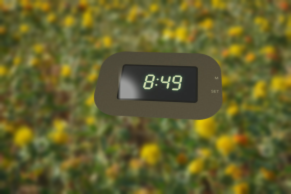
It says 8:49
